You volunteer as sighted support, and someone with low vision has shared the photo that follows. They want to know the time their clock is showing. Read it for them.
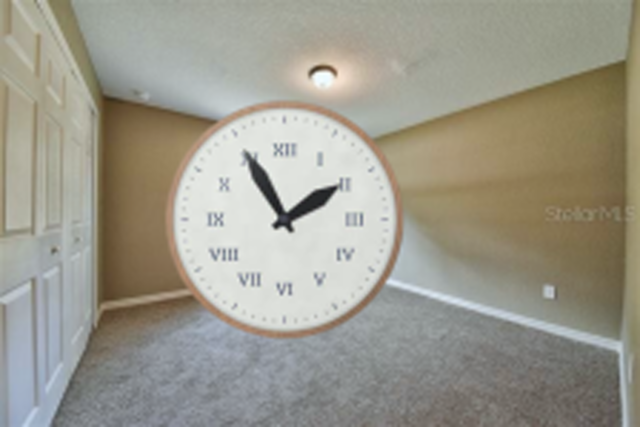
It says 1:55
